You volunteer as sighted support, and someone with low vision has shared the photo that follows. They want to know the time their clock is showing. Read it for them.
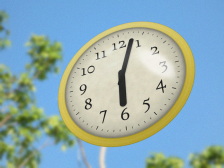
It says 6:03
